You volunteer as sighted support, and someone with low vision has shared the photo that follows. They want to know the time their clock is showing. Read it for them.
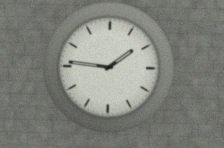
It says 1:46
